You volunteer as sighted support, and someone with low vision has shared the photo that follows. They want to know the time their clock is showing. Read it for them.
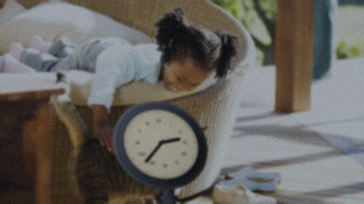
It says 2:37
